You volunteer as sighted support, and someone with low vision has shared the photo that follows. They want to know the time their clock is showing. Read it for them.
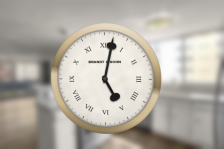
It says 5:02
